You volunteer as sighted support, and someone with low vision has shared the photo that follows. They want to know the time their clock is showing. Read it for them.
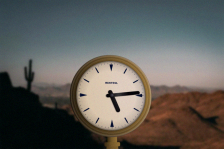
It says 5:14
